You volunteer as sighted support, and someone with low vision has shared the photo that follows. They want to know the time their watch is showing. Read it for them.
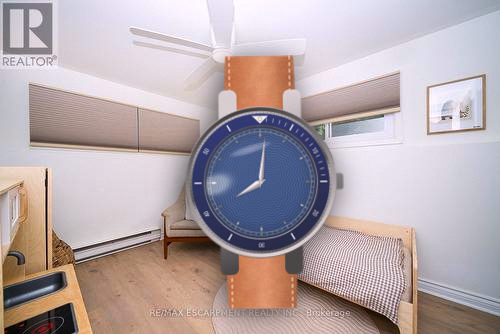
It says 8:01
